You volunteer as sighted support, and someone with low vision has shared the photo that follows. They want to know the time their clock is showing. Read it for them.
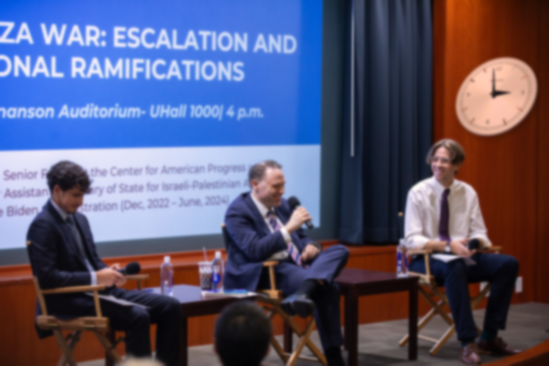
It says 2:58
